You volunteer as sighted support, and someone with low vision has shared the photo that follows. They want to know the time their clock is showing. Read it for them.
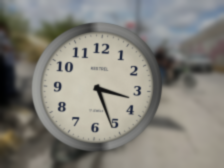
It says 3:26
